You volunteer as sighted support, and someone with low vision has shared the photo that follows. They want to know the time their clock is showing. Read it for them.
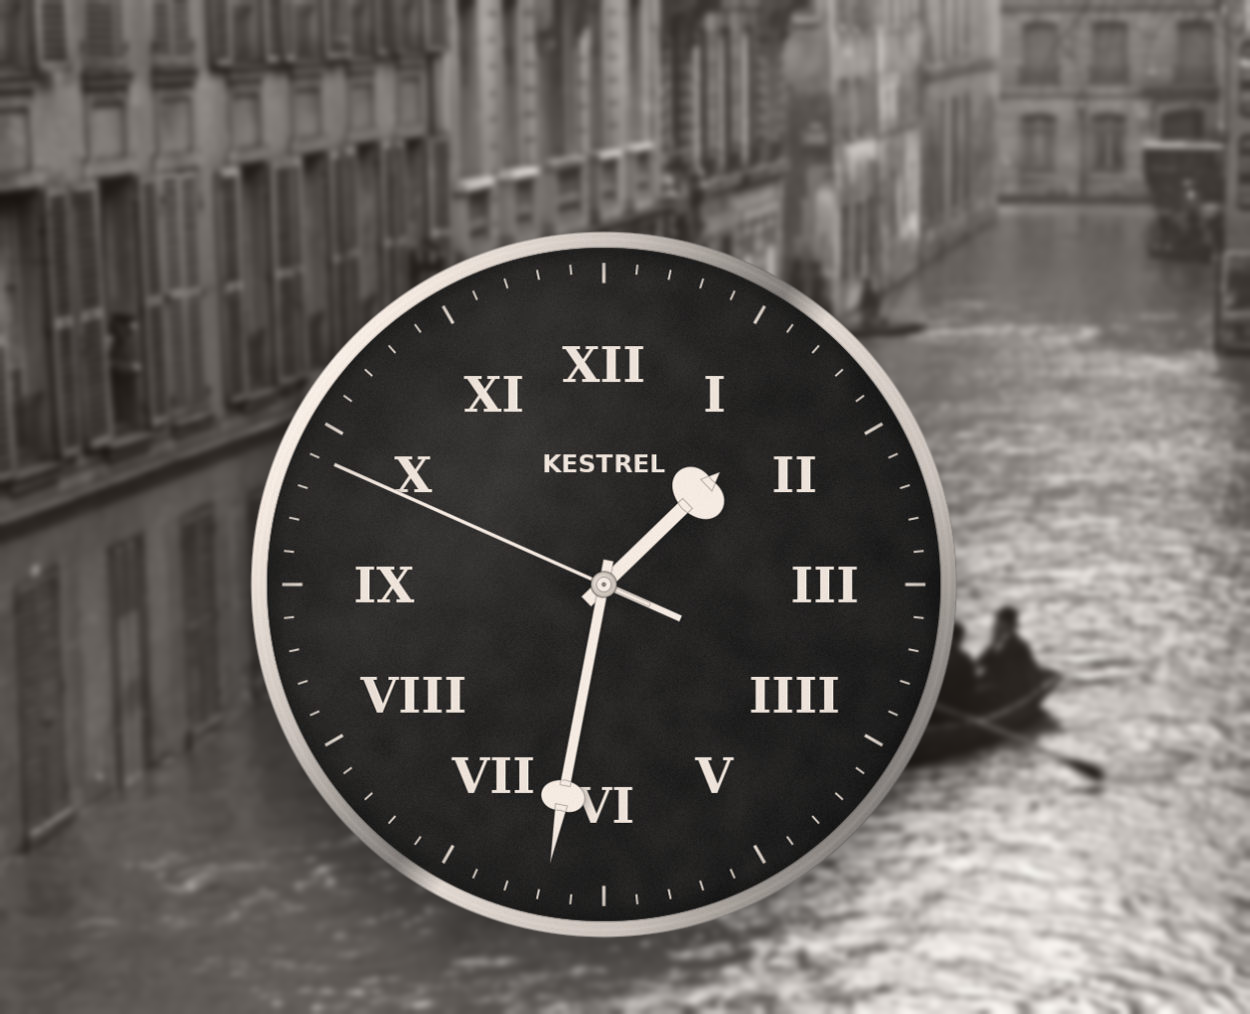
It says 1:31:49
